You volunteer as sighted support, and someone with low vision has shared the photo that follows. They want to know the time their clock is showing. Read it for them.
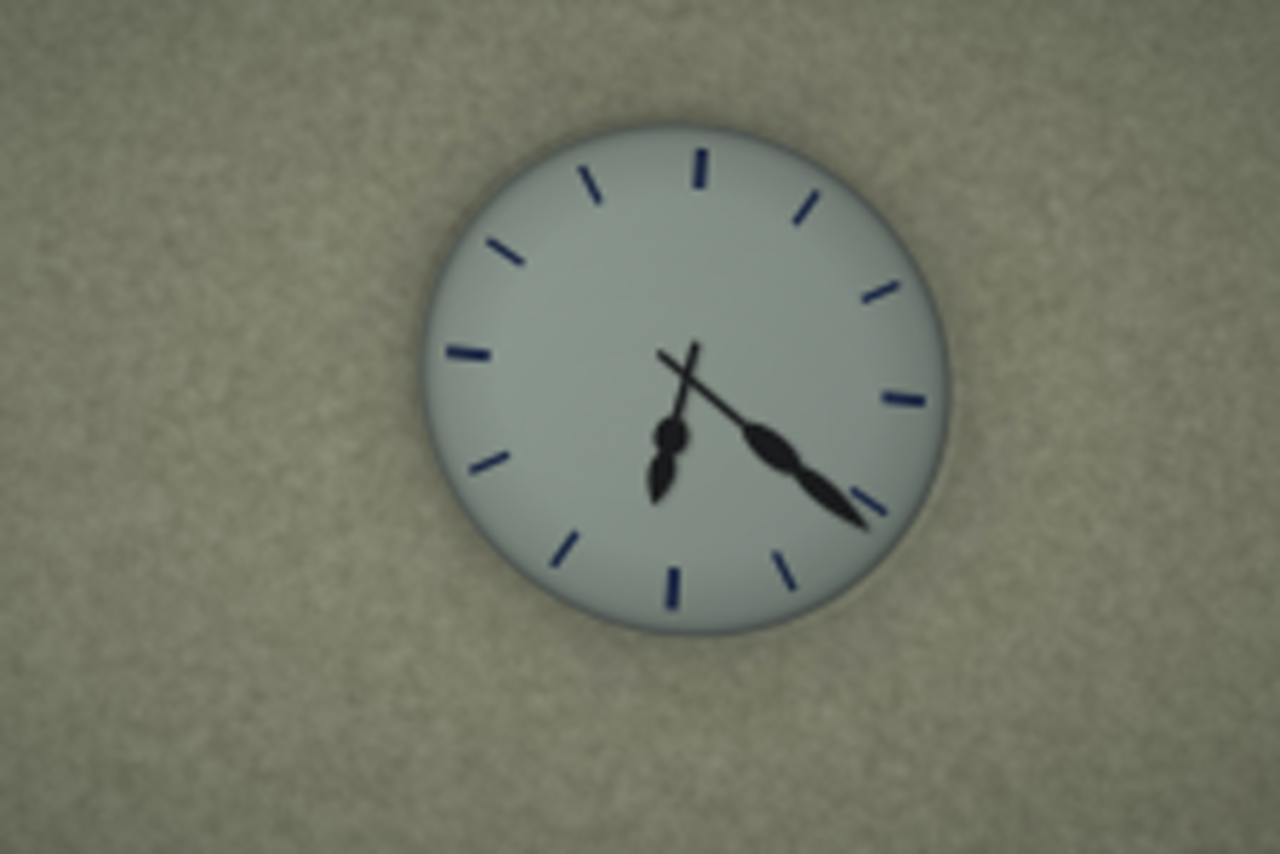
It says 6:21
